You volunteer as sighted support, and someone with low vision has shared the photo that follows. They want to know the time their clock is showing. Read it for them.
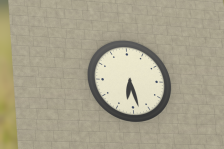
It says 6:28
